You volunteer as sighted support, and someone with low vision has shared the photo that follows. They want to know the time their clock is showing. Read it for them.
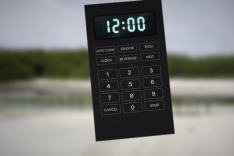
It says 12:00
